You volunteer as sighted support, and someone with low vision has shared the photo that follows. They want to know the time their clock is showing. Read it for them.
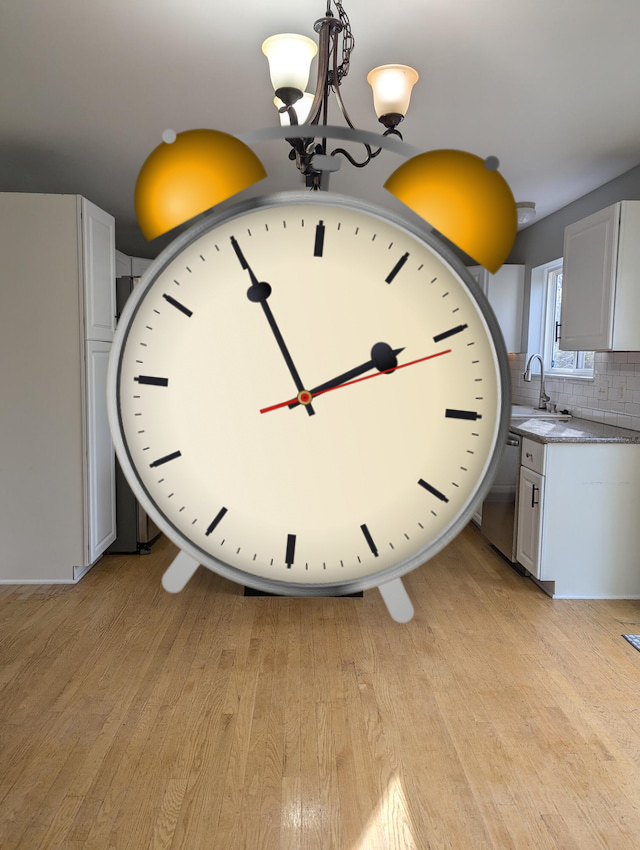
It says 1:55:11
